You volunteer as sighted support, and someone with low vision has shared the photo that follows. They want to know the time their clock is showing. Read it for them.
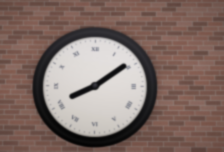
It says 8:09
